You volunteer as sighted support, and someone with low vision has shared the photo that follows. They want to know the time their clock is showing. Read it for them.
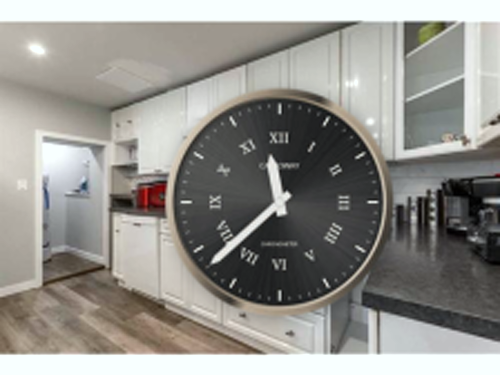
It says 11:38
